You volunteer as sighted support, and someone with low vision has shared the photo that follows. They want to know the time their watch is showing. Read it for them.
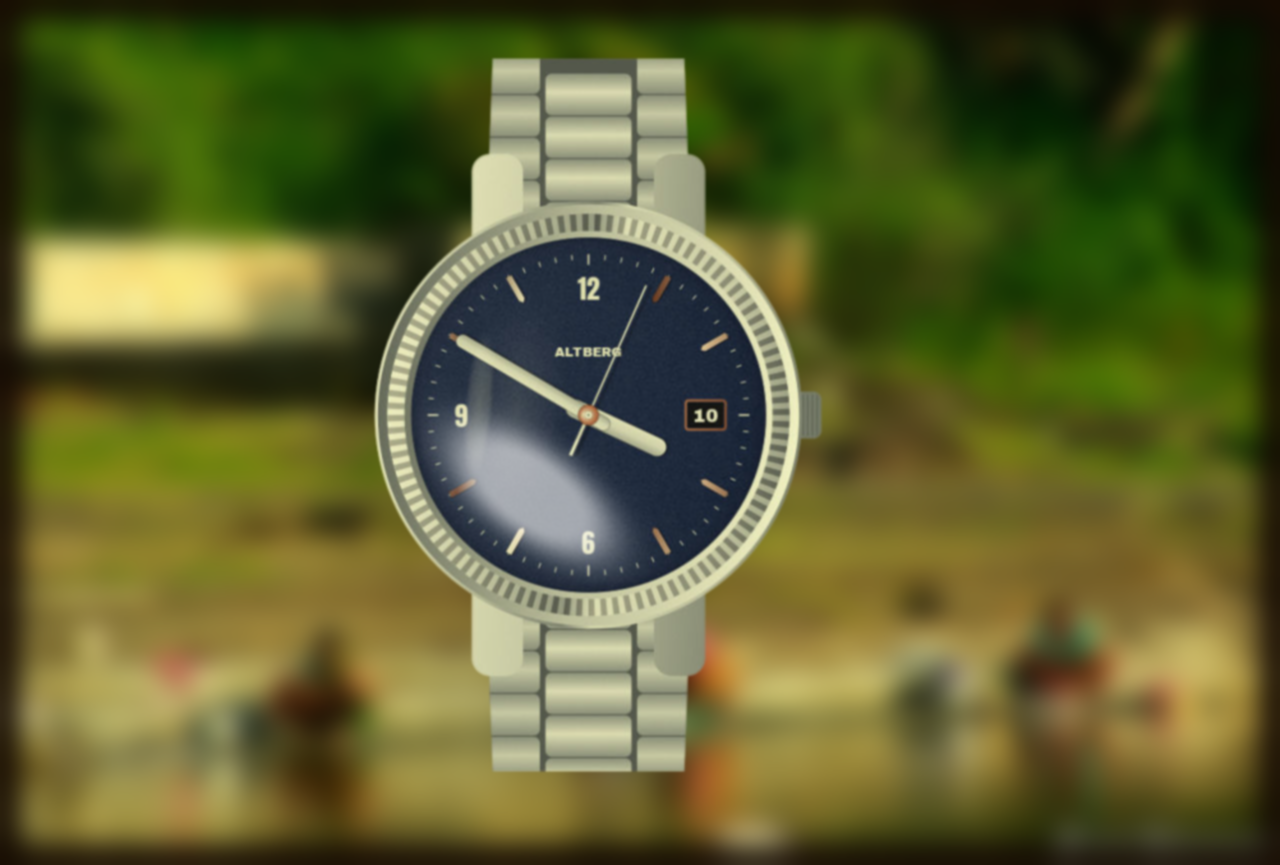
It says 3:50:04
